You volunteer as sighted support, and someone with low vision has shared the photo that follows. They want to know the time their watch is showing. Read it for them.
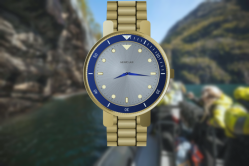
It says 8:16
